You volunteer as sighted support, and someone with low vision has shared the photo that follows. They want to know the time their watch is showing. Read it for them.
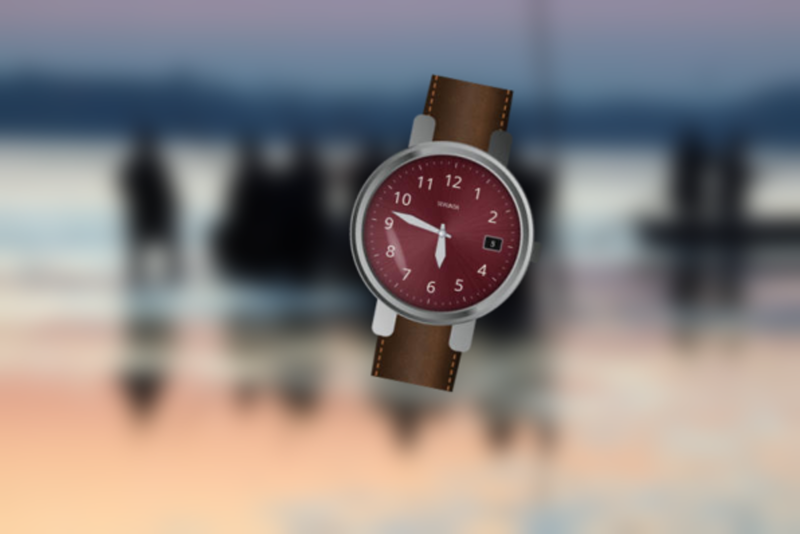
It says 5:47
